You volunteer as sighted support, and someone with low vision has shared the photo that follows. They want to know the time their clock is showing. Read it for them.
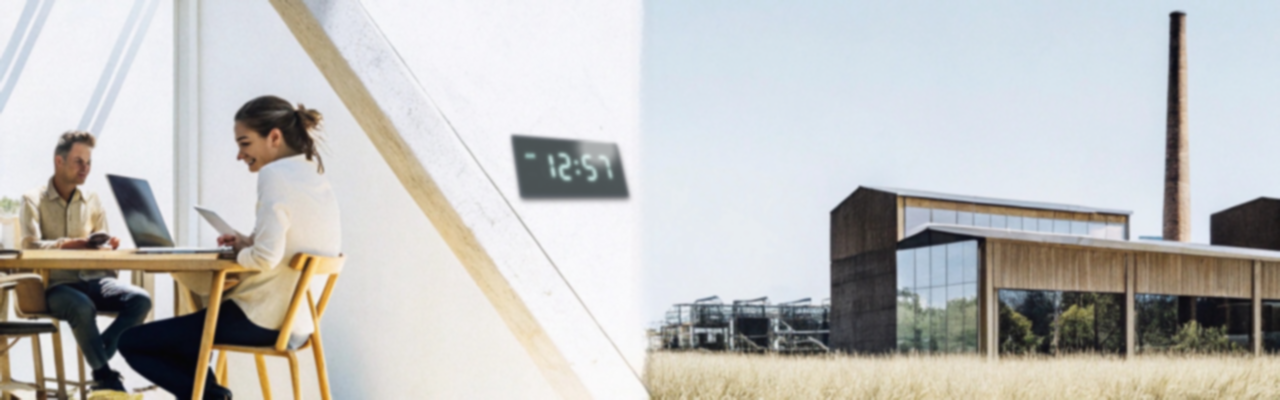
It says 12:57
